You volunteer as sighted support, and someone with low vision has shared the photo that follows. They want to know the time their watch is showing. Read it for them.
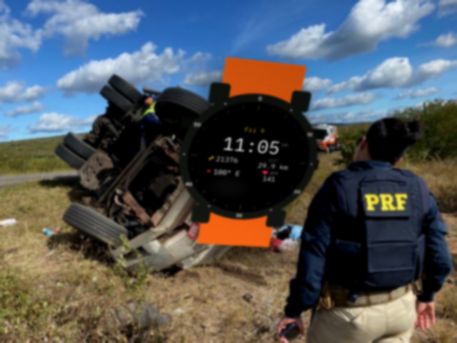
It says 11:05
